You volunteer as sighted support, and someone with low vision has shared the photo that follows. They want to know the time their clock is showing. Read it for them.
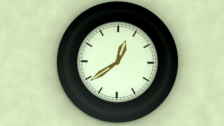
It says 12:39
